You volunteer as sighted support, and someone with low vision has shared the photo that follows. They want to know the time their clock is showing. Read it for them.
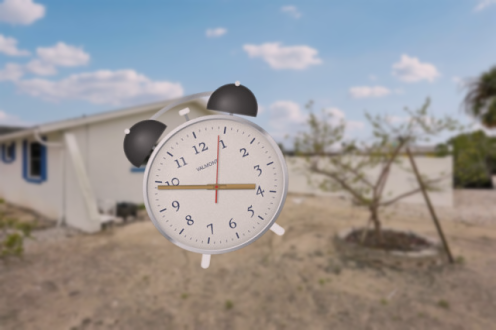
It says 3:49:04
